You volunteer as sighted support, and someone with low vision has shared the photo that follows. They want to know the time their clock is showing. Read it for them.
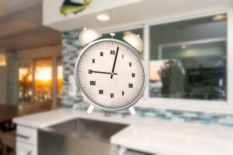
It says 9:02
